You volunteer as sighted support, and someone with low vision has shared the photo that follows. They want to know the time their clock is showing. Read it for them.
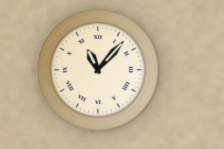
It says 11:07
